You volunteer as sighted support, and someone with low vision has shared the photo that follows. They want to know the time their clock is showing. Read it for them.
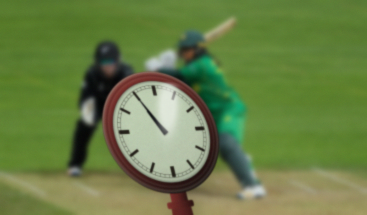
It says 10:55
